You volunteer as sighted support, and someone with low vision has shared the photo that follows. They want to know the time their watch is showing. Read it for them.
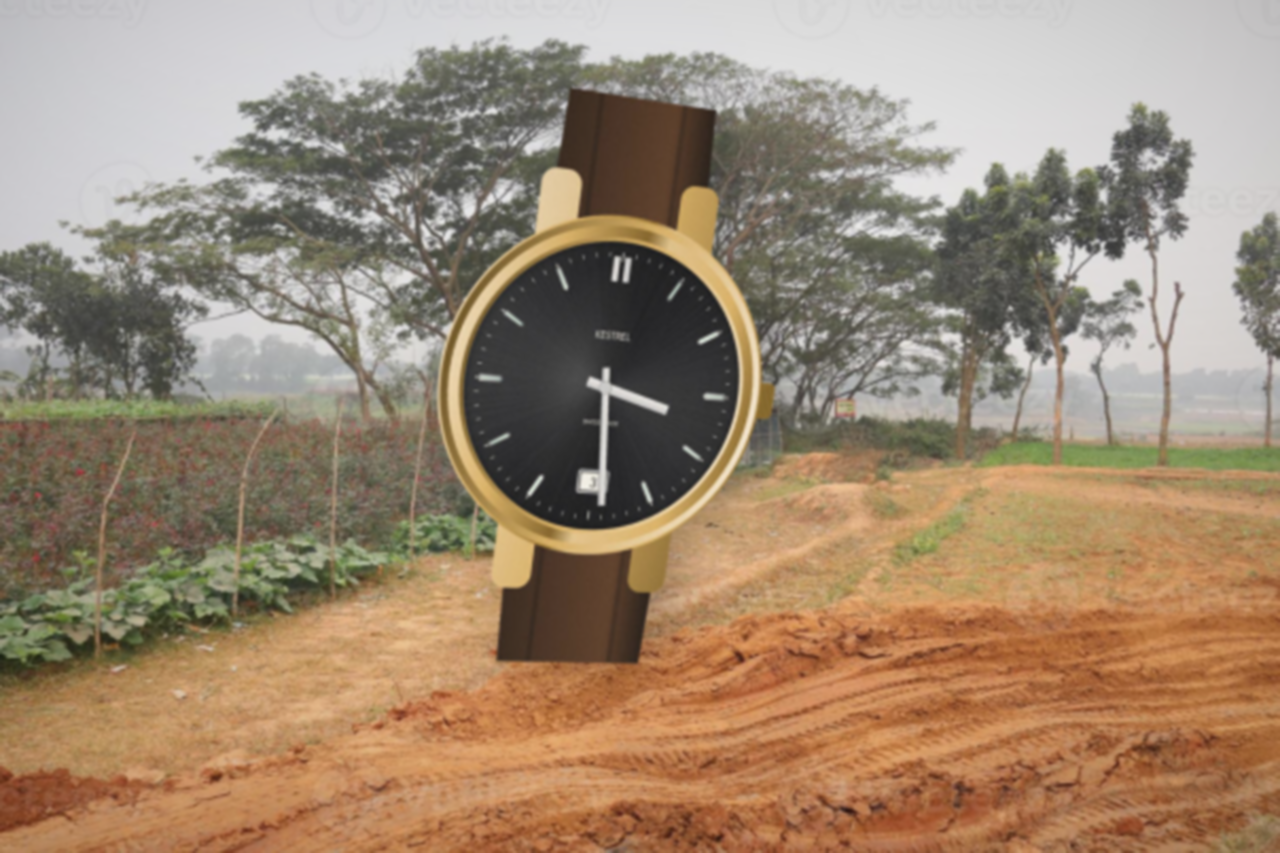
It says 3:29
